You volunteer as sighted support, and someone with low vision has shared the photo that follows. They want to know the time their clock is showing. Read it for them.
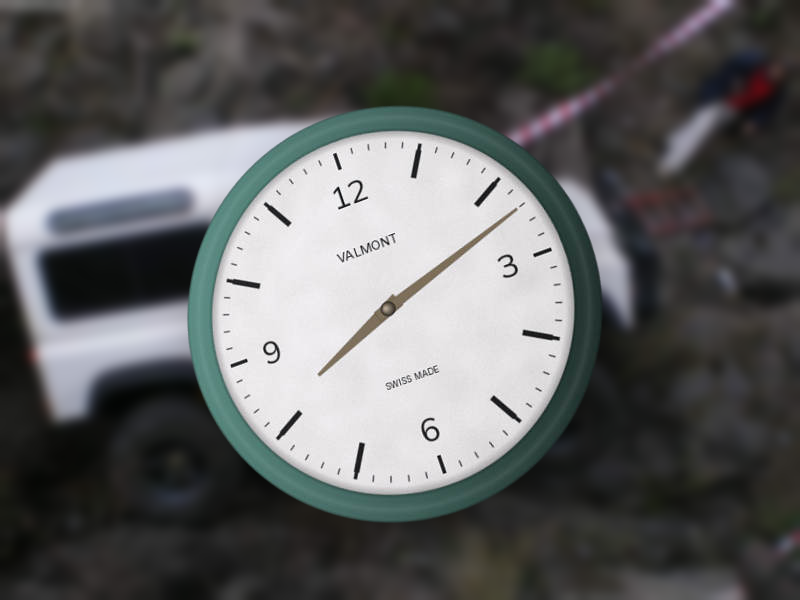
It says 8:12
